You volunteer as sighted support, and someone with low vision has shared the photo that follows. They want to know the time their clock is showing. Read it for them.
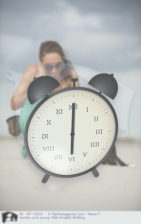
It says 6:00
